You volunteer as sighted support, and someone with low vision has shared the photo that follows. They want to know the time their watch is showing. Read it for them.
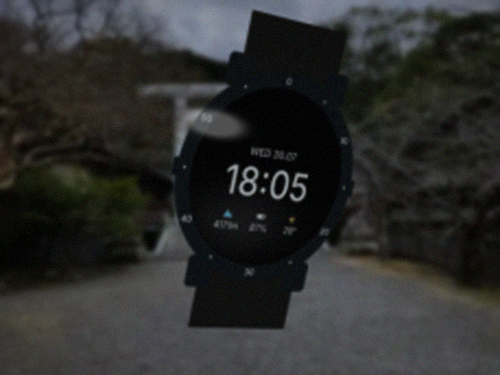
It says 18:05
